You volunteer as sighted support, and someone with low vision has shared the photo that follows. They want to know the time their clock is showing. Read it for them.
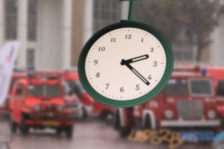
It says 2:22
